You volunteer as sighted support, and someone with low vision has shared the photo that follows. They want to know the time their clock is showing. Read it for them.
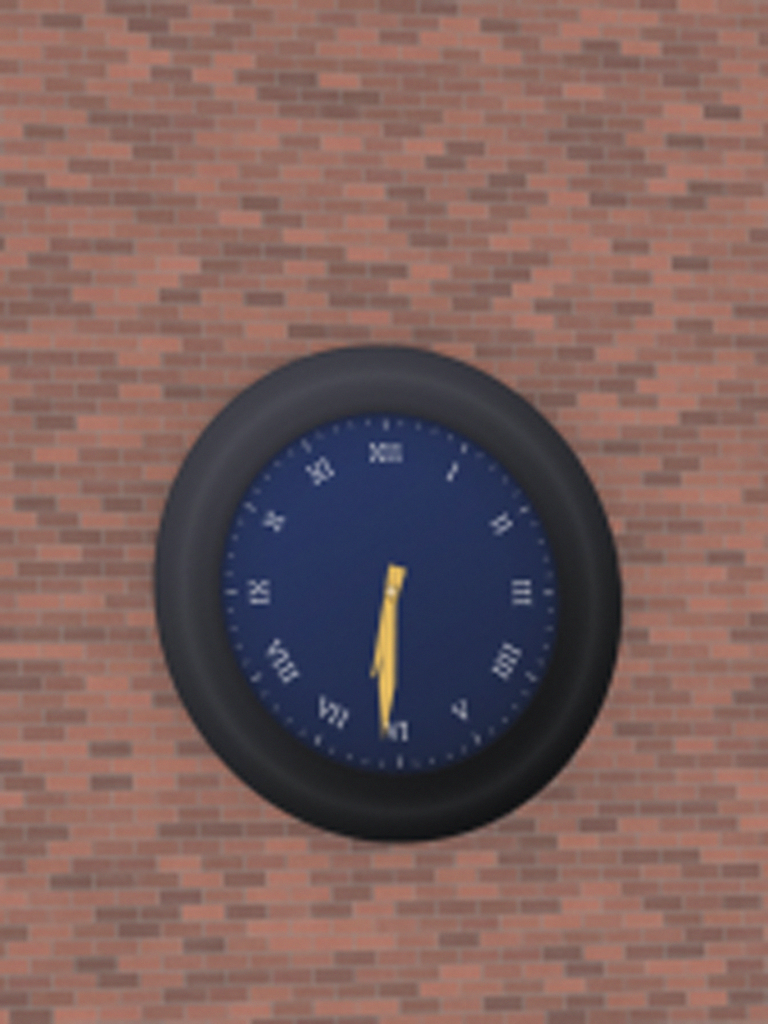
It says 6:31
